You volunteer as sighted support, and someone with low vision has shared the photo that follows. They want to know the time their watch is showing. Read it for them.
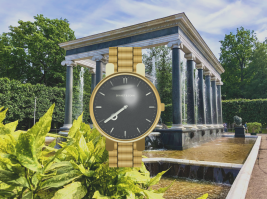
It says 7:39
